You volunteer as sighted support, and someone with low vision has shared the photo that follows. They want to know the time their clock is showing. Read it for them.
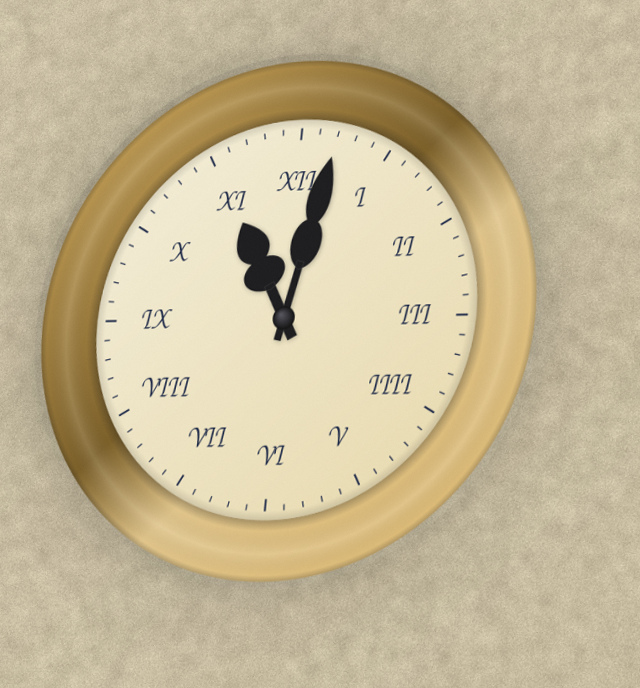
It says 11:02
